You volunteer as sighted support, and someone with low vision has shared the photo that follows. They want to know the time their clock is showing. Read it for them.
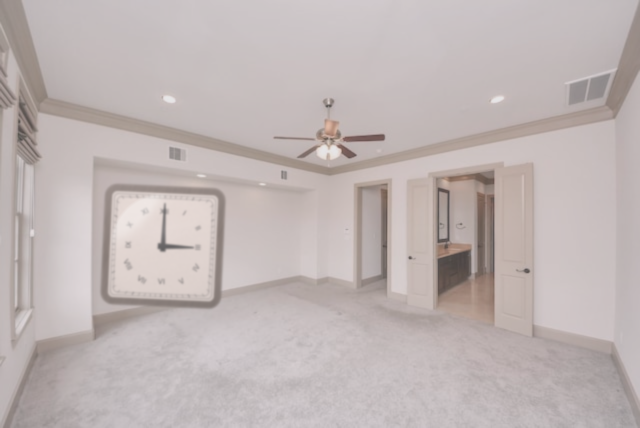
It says 3:00
